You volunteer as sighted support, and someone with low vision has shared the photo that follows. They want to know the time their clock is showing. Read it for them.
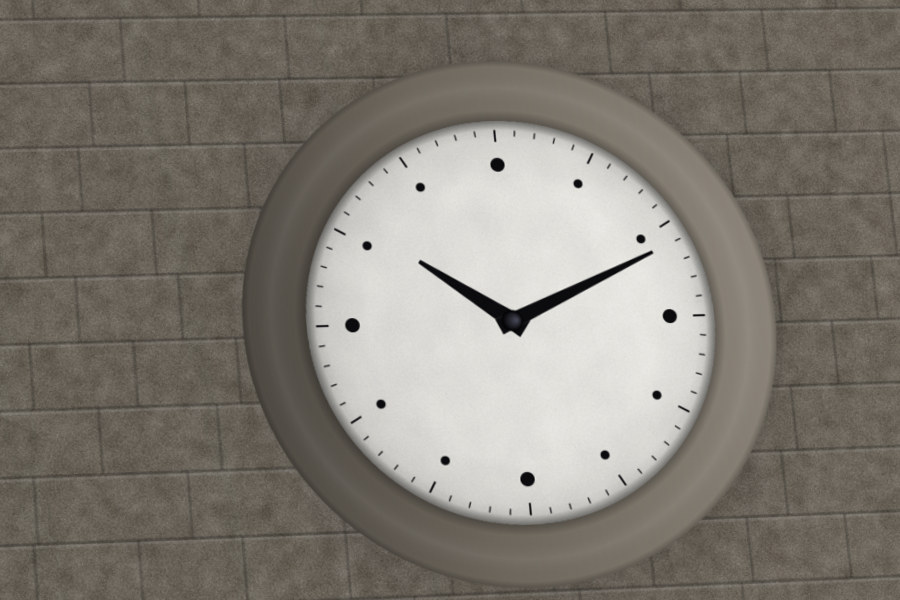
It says 10:11
